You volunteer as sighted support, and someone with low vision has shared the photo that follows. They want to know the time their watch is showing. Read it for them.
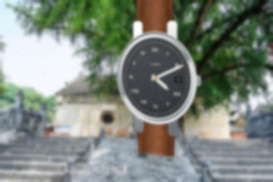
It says 4:11
